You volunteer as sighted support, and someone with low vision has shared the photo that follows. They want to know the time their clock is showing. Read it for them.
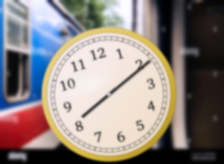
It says 8:11
